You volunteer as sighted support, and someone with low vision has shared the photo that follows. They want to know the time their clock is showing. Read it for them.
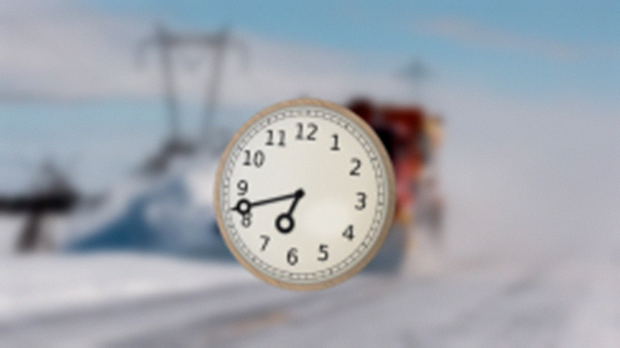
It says 6:42
